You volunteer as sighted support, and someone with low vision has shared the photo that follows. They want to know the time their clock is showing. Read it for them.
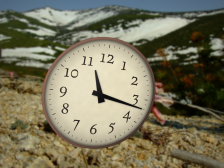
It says 11:17
